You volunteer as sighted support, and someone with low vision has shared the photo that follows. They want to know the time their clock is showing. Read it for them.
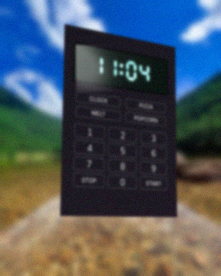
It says 11:04
